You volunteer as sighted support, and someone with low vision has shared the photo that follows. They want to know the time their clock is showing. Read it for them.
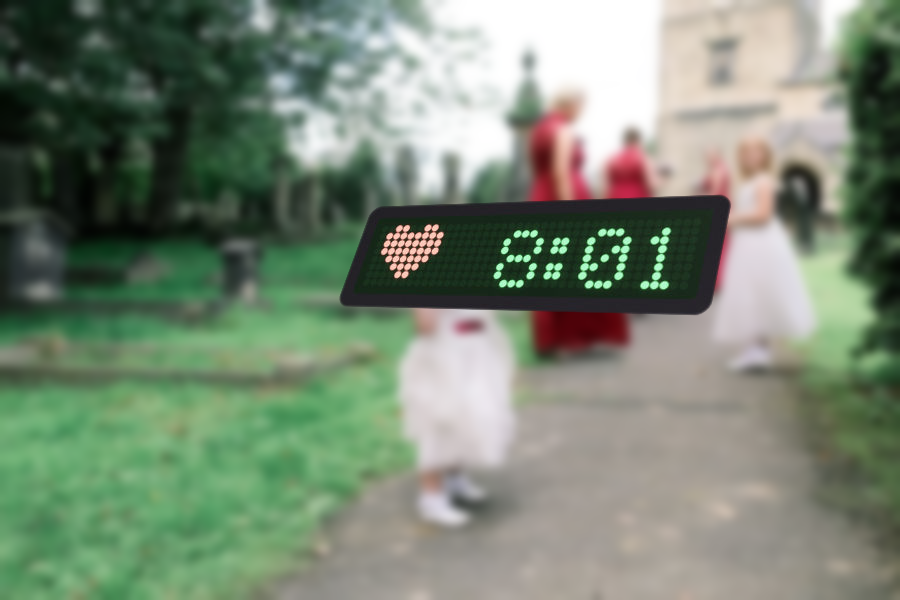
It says 8:01
